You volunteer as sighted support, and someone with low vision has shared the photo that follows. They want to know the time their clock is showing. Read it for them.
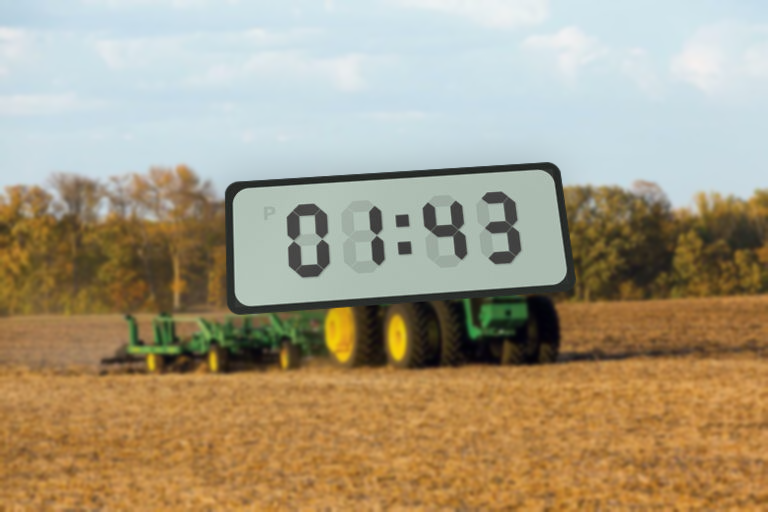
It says 1:43
